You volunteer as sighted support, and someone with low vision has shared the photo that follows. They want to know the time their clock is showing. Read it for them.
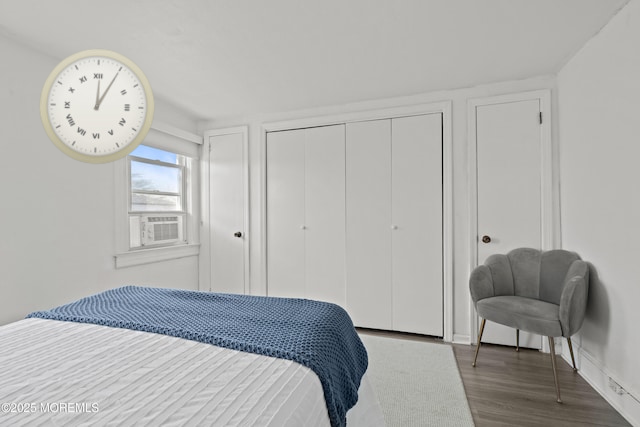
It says 12:05
